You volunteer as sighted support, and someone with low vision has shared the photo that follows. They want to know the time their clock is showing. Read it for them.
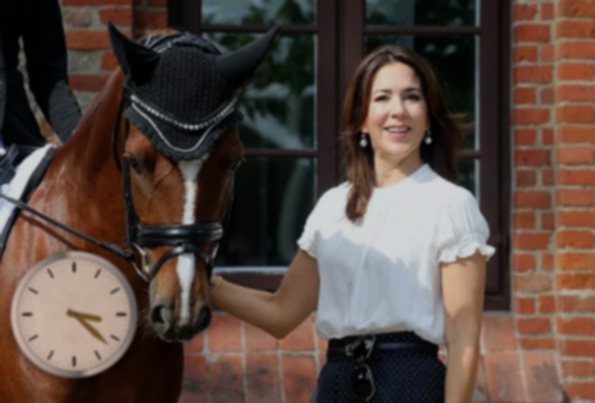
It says 3:22
